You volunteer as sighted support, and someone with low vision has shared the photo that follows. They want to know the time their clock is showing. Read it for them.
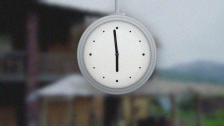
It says 5:59
